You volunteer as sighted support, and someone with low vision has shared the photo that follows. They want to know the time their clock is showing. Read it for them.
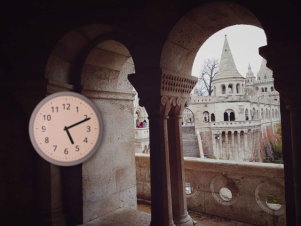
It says 5:11
